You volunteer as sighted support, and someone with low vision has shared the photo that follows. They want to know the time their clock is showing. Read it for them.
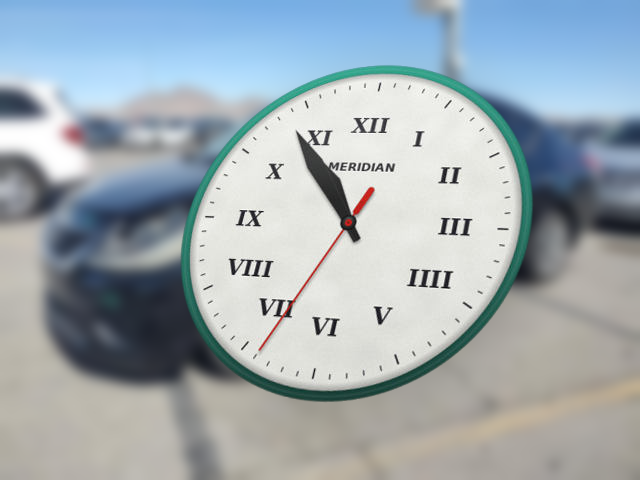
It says 10:53:34
